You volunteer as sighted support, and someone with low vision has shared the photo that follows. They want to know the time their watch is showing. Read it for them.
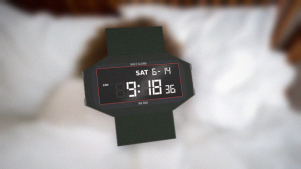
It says 9:18:36
